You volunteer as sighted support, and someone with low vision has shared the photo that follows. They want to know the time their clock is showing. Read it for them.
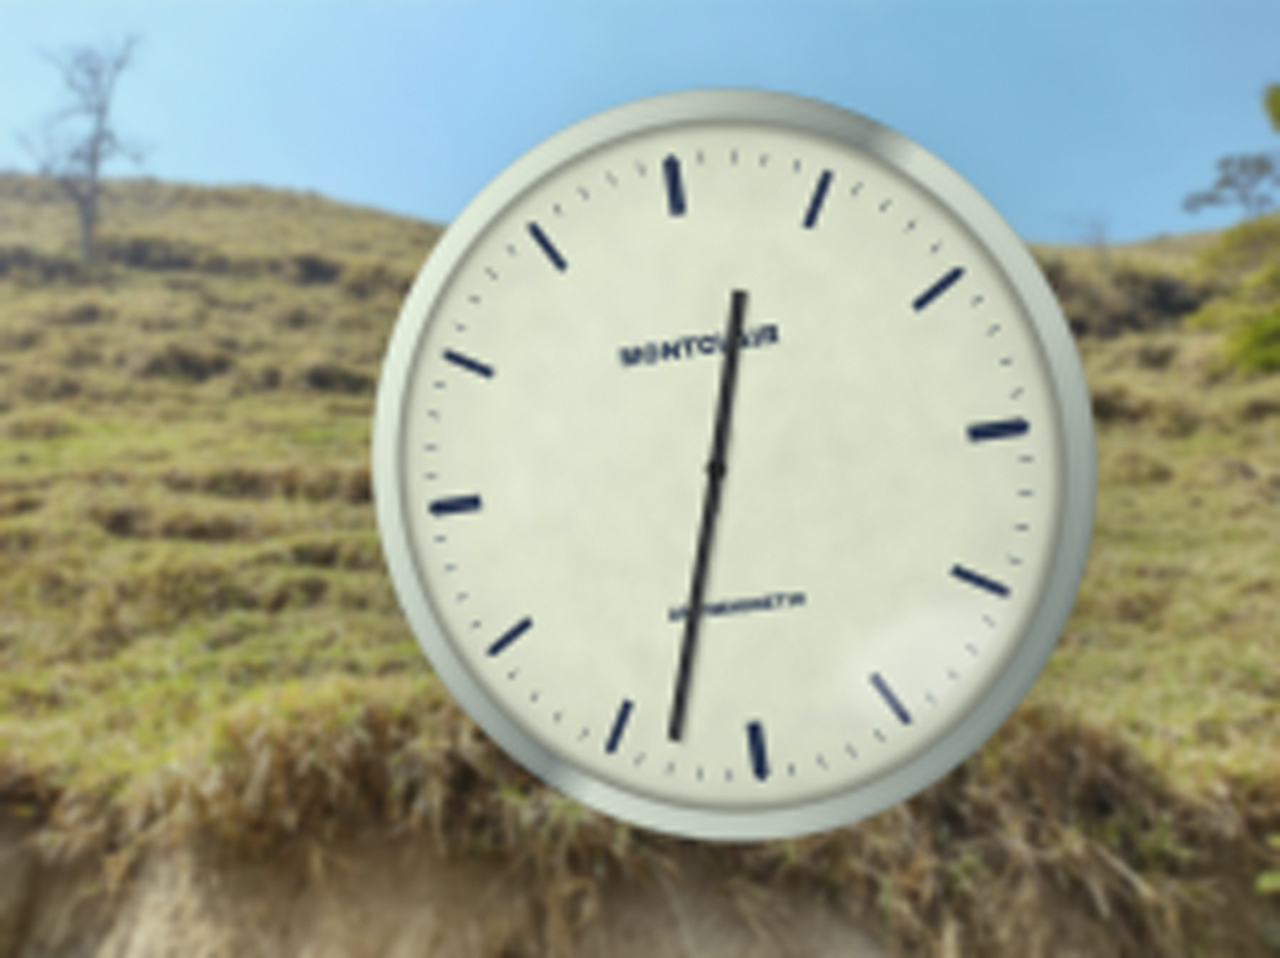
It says 12:33
